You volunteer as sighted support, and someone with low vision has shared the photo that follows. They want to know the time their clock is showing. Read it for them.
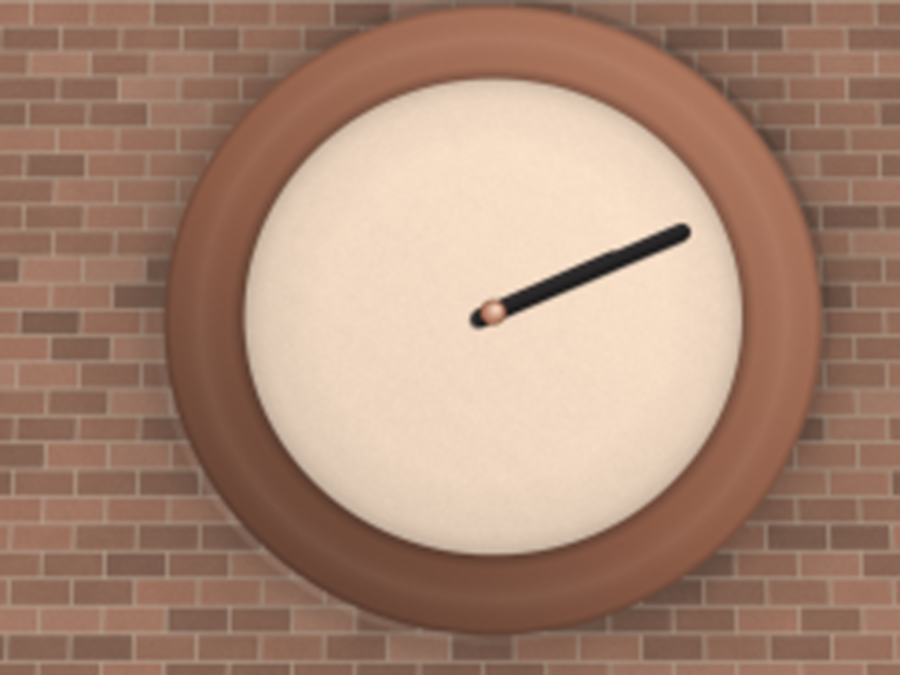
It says 2:11
